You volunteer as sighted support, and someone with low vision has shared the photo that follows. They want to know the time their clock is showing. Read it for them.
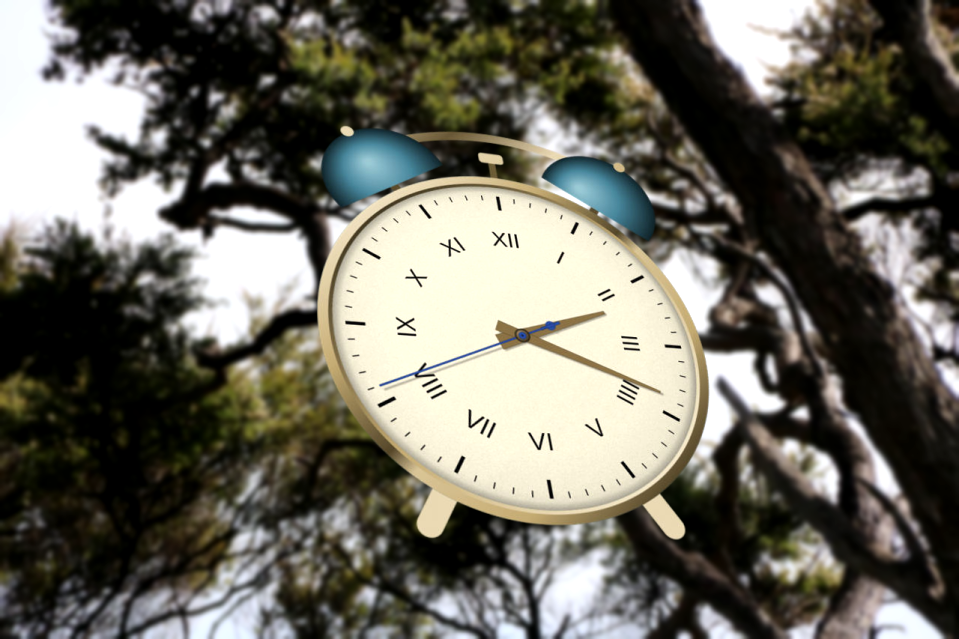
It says 2:18:41
